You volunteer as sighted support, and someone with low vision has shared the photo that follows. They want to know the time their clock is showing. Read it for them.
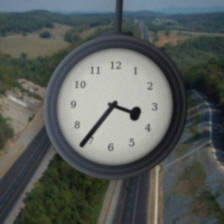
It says 3:36
